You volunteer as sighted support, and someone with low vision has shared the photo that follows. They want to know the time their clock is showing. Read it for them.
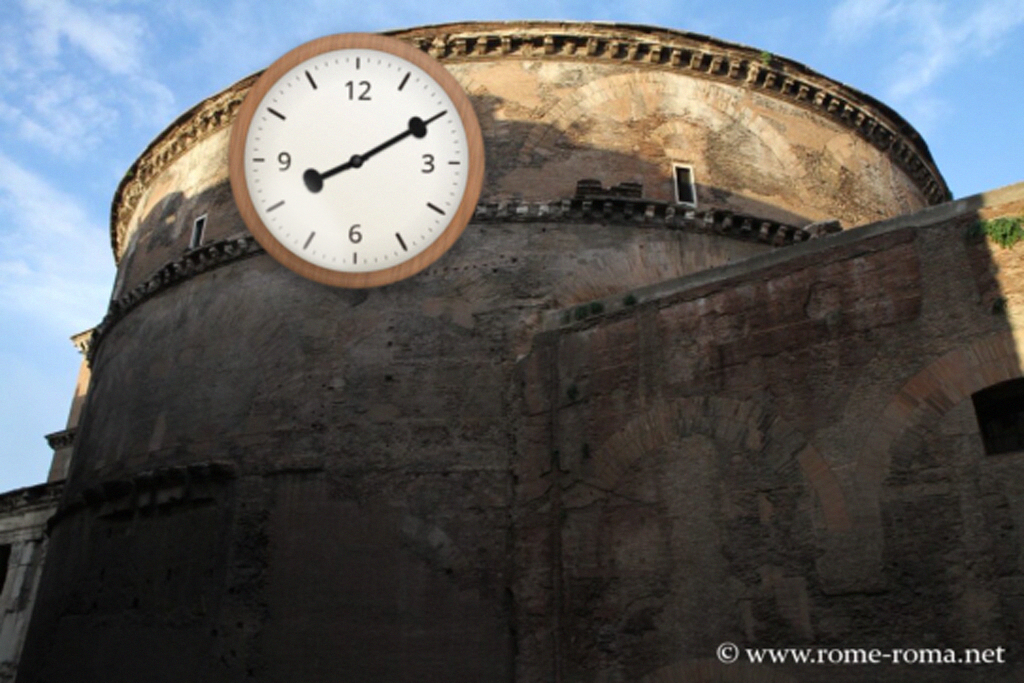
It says 8:10
